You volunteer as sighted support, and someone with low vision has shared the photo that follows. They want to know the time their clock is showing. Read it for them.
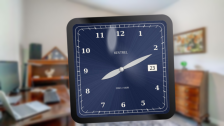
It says 8:11
